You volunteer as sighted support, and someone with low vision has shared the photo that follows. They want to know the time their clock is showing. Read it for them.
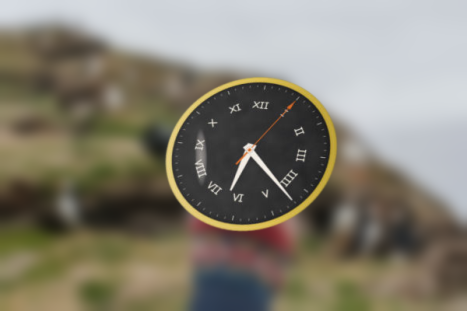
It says 6:22:05
